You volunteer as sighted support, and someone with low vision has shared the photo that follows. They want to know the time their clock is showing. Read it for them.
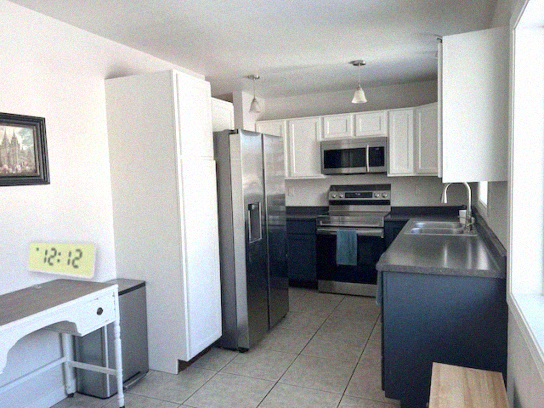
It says 12:12
